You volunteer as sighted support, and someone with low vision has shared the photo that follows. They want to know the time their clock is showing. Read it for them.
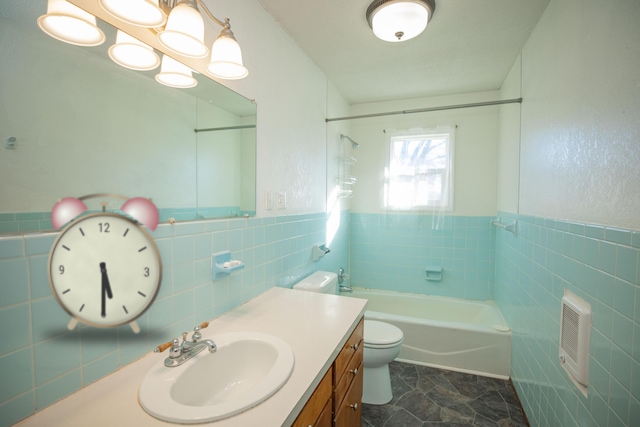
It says 5:30
